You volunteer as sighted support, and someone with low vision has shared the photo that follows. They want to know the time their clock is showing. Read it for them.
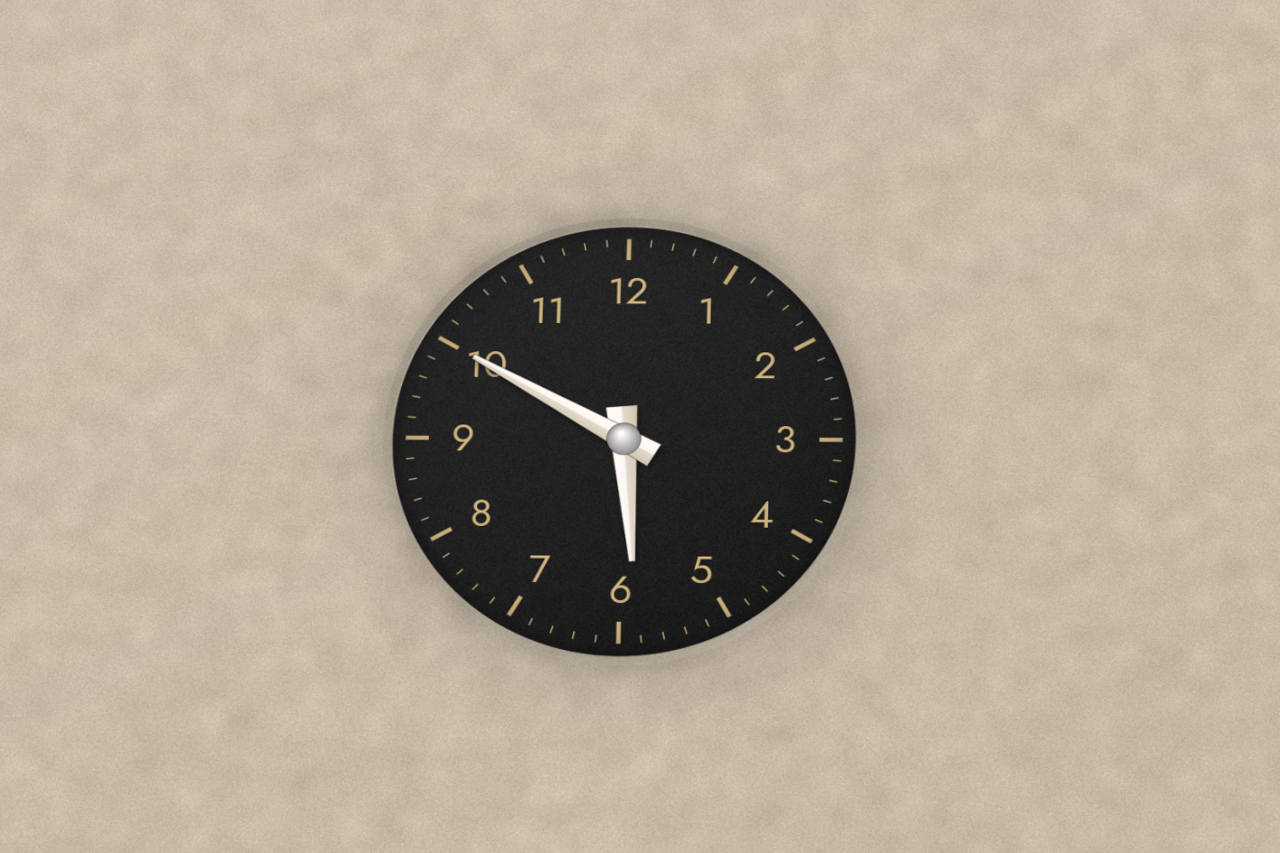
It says 5:50
